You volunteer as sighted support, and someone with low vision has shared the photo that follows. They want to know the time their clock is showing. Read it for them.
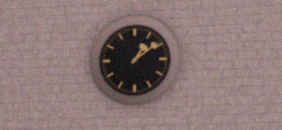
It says 1:09
